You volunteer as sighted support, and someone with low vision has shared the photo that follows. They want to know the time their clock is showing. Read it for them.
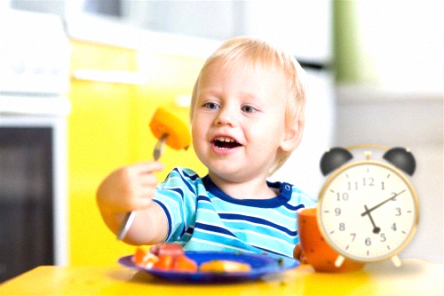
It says 5:10
